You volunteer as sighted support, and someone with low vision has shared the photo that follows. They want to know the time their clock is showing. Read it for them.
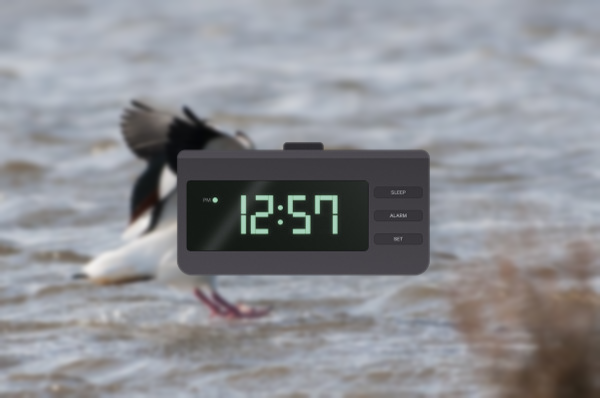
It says 12:57
